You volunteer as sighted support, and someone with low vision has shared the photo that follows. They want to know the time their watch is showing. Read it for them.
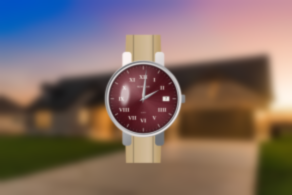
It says 2:01
